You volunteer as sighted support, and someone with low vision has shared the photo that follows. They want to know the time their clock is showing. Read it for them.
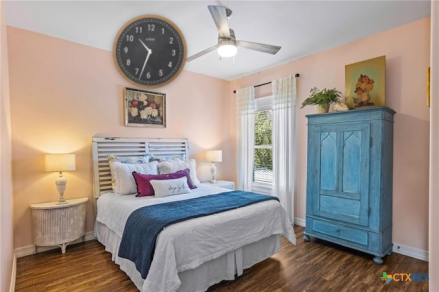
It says 10:33
